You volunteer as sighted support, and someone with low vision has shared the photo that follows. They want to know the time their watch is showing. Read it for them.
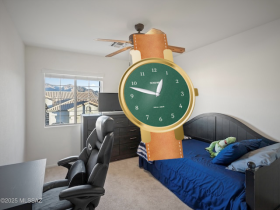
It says 12:48
